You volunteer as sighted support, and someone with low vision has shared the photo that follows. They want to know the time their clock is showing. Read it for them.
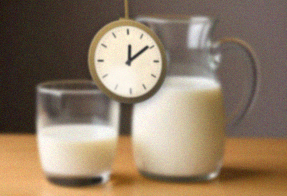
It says 12:09
